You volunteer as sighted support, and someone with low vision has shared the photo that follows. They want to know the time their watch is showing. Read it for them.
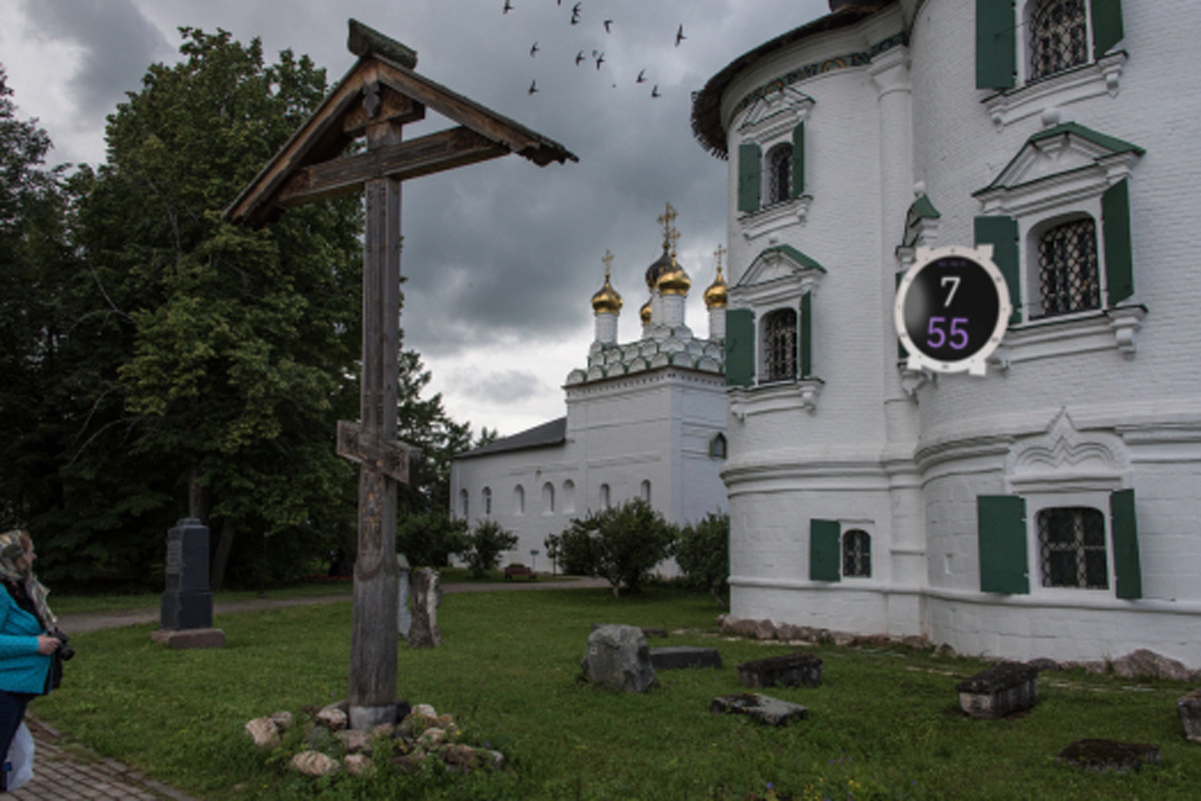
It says 7:55
